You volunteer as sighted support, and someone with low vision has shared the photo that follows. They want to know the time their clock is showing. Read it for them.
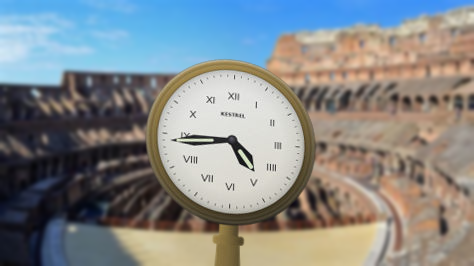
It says 4:44
